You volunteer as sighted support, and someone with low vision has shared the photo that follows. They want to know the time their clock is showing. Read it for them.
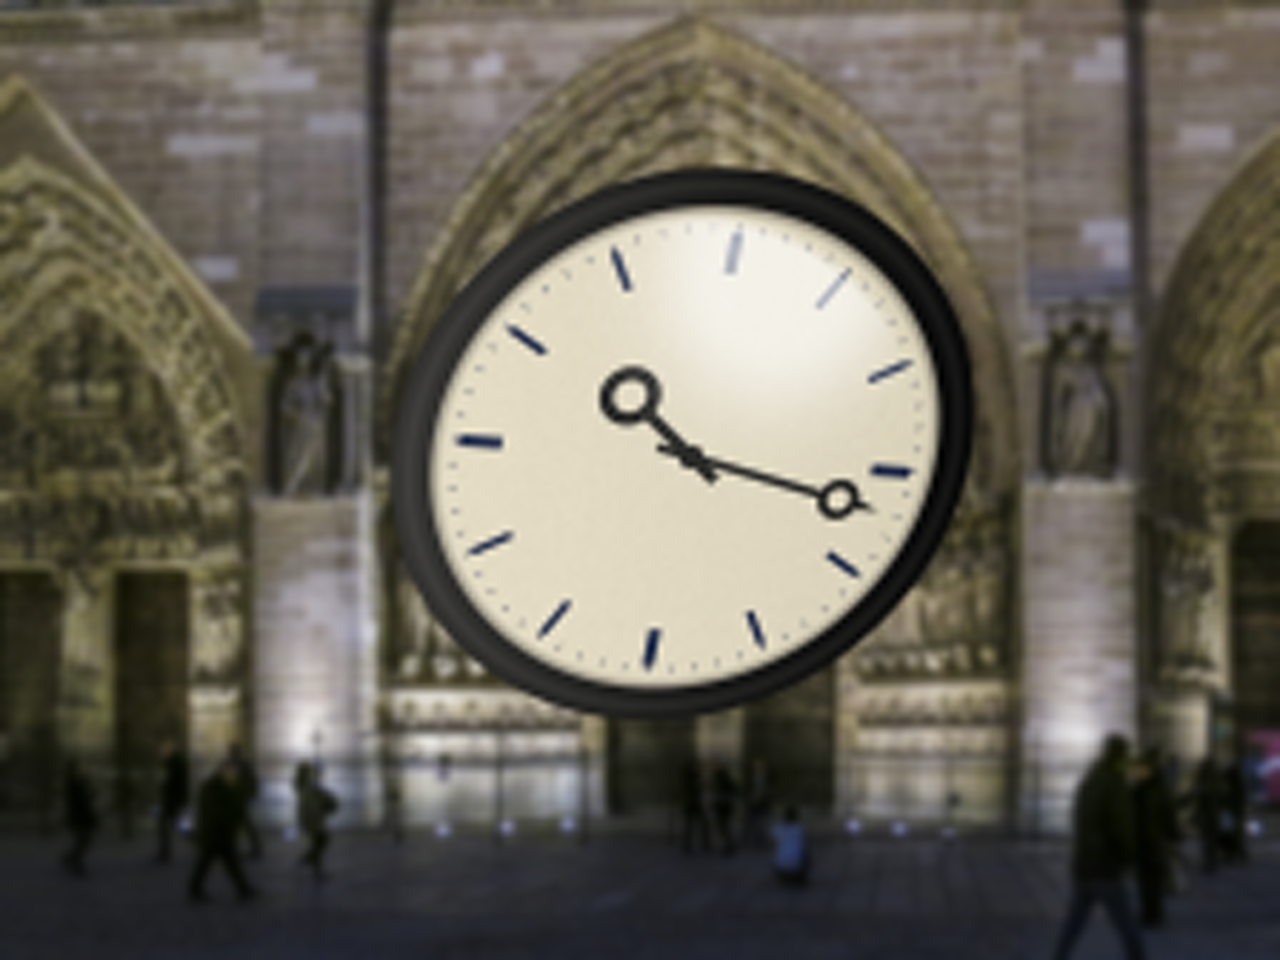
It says 10:17
